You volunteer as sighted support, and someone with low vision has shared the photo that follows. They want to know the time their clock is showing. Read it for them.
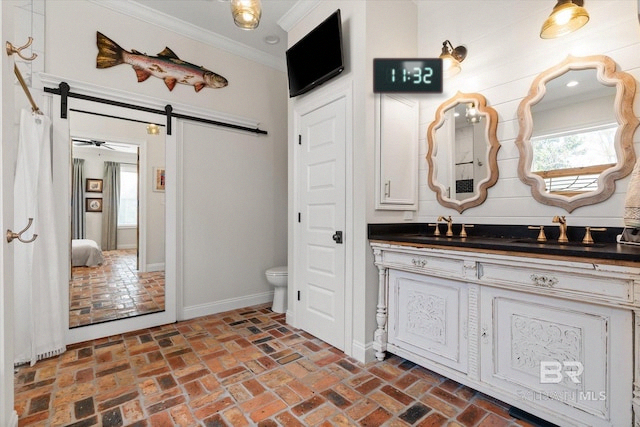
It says 11:32
